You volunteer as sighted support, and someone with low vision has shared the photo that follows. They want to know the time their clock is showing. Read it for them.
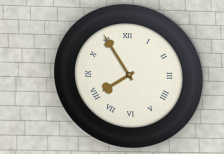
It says 7:55
